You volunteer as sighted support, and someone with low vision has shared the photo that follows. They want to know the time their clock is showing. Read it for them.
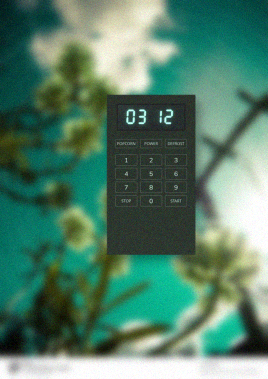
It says 3:12
